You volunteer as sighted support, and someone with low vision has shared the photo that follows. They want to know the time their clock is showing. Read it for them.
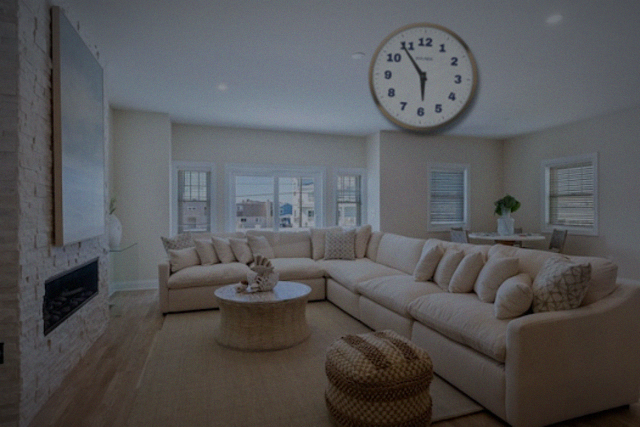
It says 5:54
